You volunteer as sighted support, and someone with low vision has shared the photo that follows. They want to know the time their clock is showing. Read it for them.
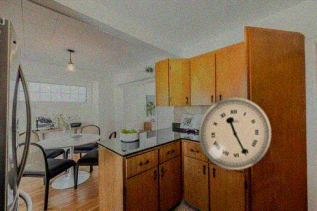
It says 11:26
